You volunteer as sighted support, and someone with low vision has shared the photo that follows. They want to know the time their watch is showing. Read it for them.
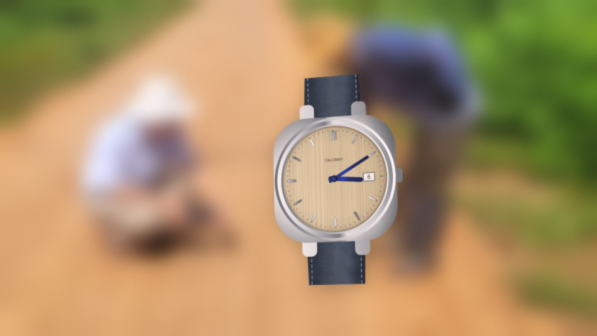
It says 3:10
